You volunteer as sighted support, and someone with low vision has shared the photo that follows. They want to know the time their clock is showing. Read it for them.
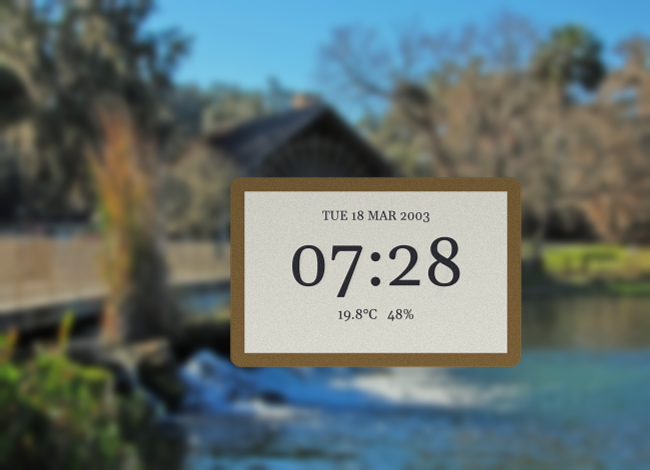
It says 7:28
